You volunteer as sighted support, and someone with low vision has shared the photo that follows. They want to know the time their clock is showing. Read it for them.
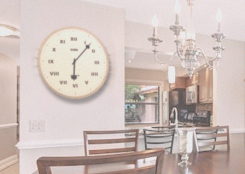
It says 6:07
